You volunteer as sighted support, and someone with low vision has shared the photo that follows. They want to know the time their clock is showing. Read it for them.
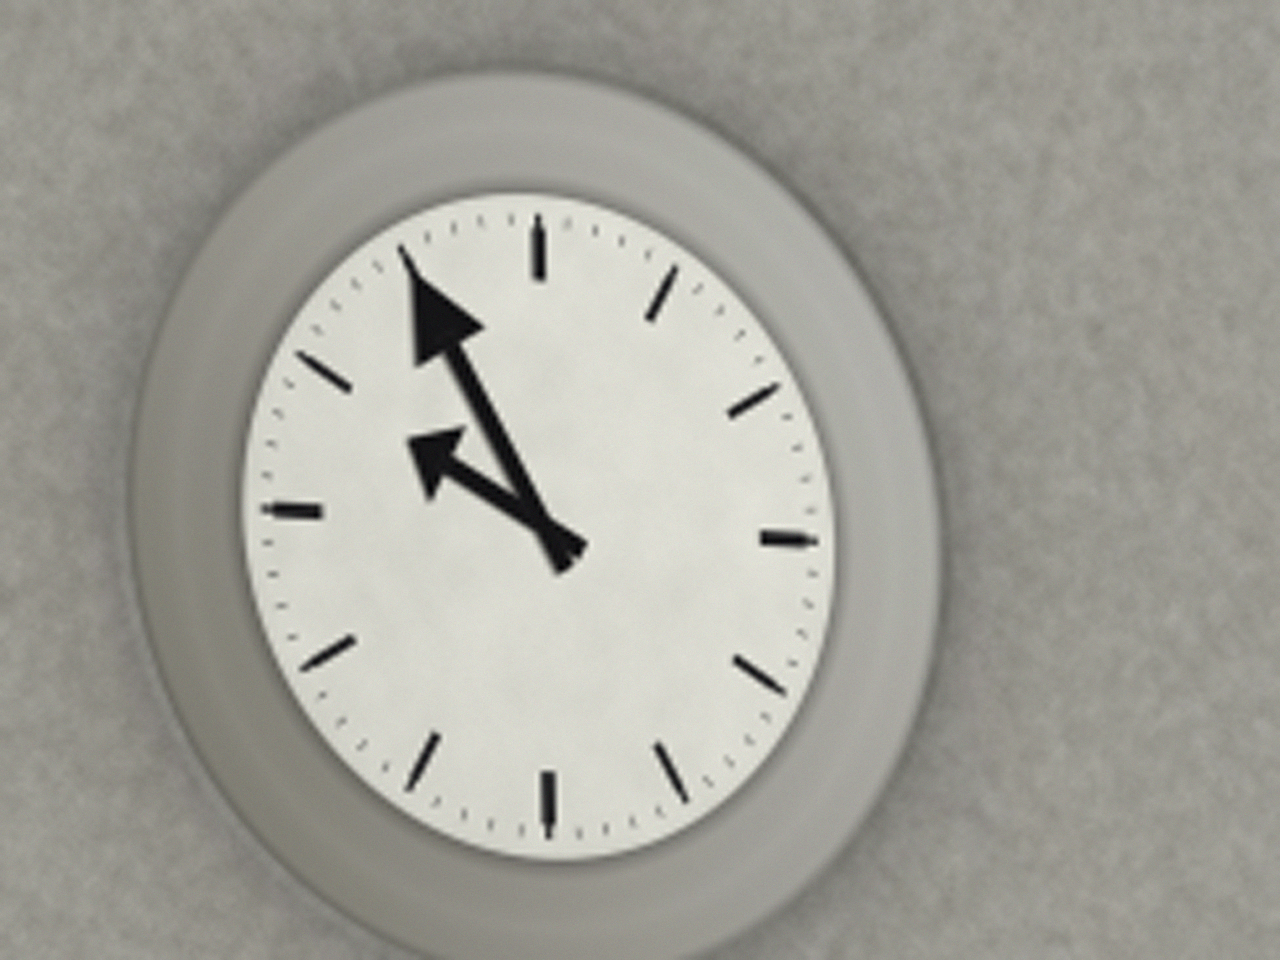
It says 9:55
